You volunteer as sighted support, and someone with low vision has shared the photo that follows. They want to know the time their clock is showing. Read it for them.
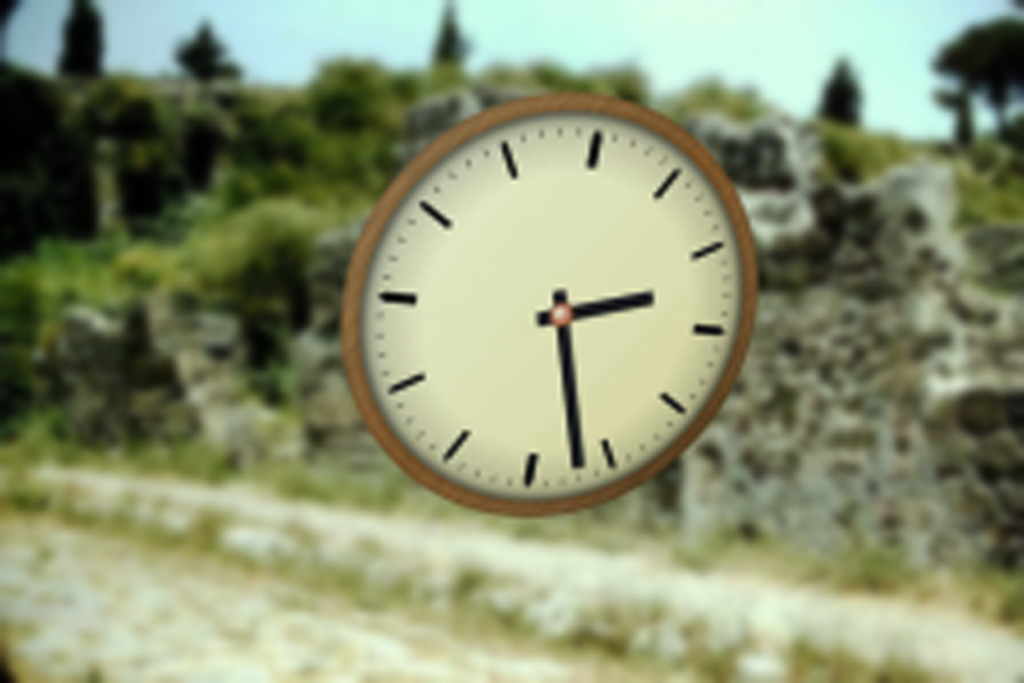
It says 2:27
